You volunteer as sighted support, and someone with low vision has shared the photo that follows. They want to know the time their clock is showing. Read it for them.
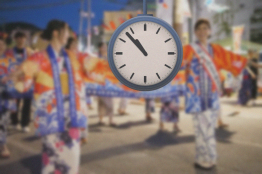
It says 10:53
